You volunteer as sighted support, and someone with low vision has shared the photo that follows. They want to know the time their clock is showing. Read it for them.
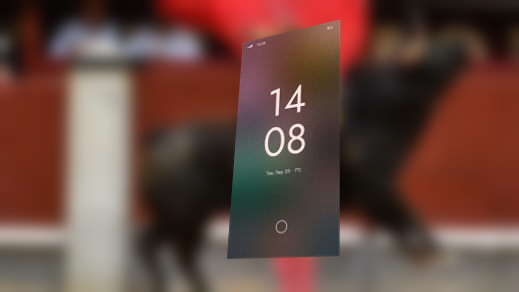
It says 14:08
